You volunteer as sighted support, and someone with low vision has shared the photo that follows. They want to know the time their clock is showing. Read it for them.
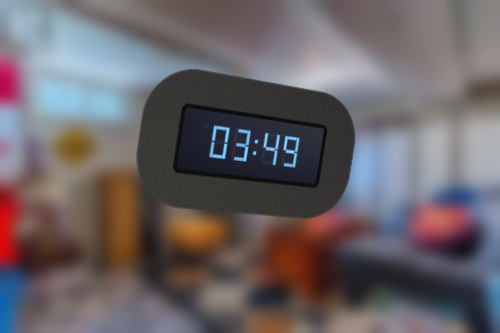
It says 3:49
